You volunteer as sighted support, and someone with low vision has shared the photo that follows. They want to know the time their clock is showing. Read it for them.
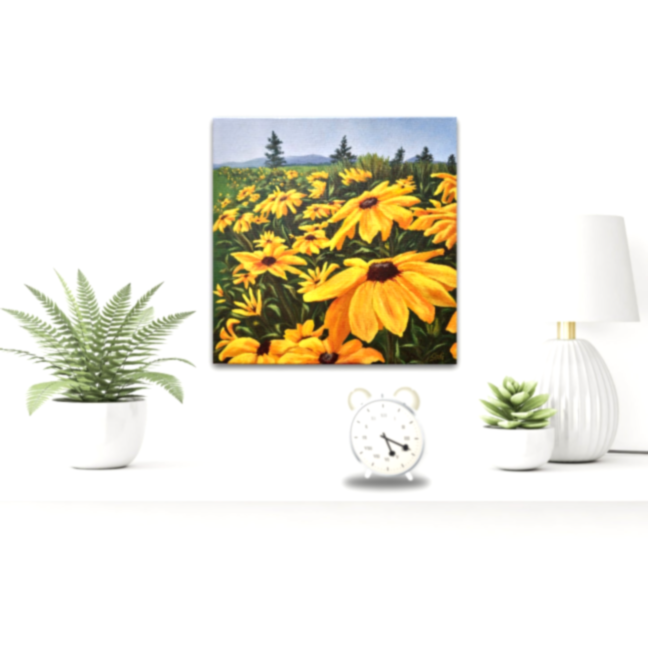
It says 5:19
